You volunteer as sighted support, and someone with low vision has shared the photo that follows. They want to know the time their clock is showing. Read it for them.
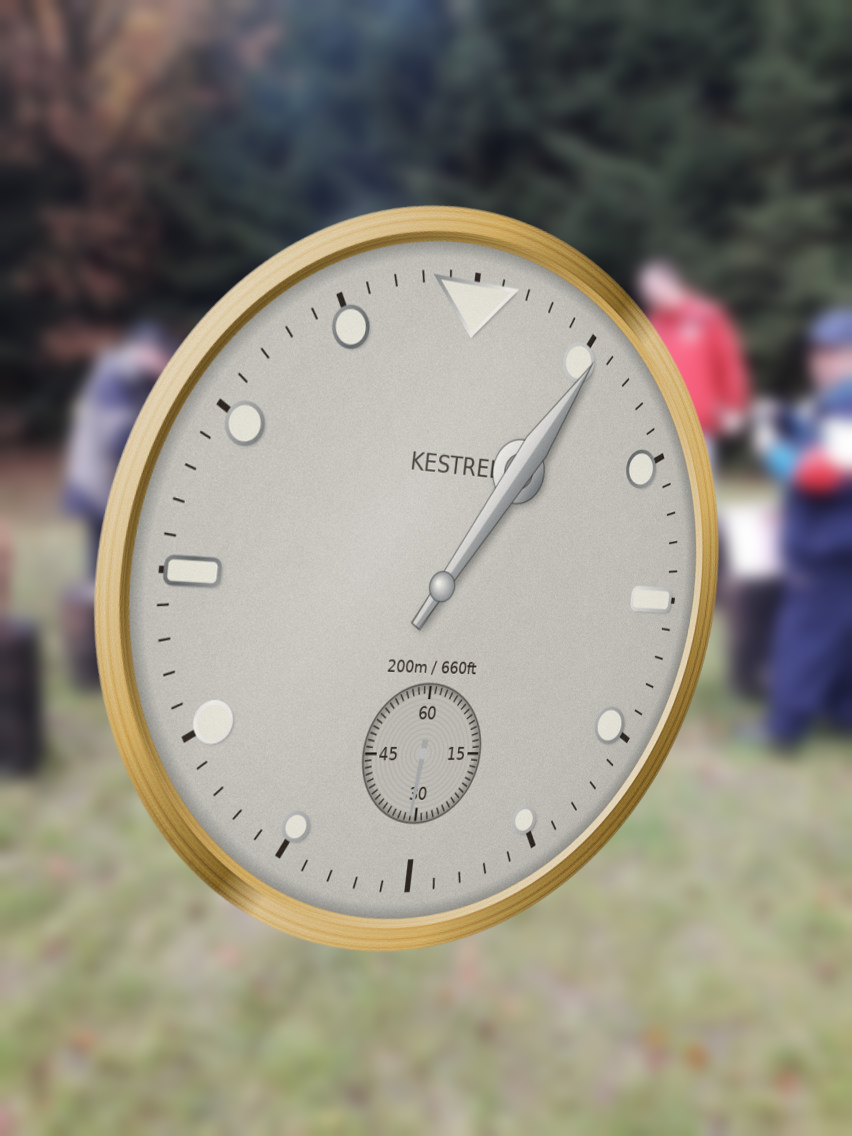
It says 1:05:31
